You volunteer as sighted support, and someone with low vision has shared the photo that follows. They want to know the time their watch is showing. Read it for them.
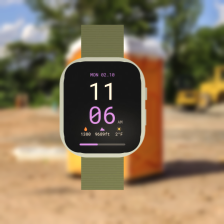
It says 11:06
